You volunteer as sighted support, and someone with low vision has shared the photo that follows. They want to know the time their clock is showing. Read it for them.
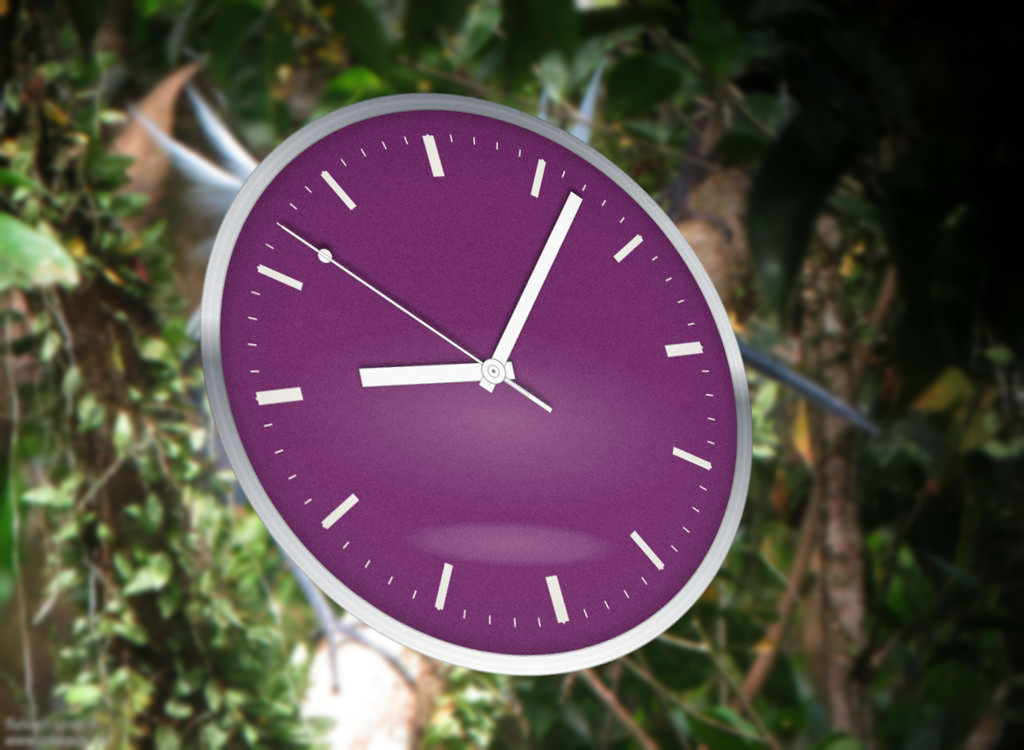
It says 9:06:52
